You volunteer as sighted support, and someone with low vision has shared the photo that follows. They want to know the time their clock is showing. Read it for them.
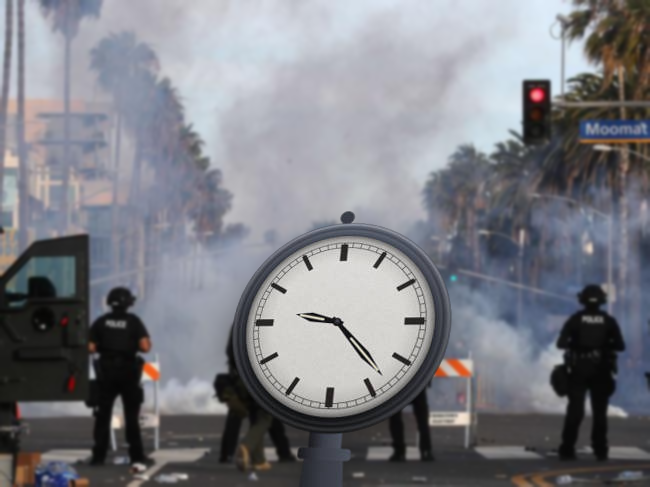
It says 9:23
